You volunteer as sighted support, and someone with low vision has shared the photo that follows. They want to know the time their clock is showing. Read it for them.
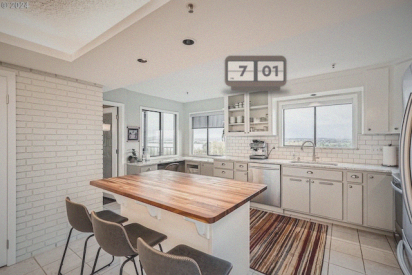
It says 7:01
